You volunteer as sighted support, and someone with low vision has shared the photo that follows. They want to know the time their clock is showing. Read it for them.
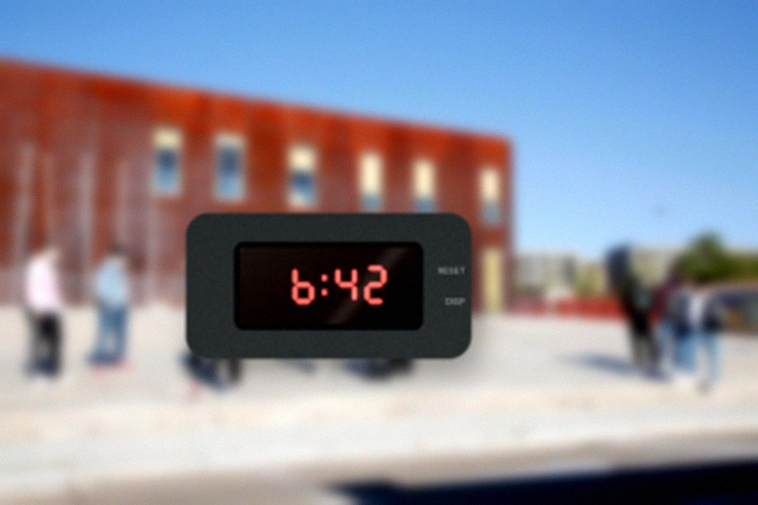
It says 6:42
